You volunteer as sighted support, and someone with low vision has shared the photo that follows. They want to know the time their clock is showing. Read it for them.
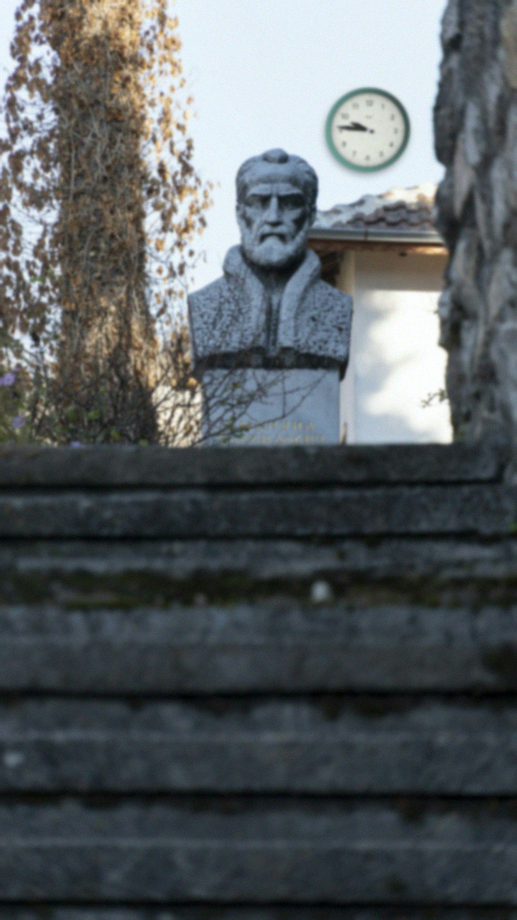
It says 9:46
